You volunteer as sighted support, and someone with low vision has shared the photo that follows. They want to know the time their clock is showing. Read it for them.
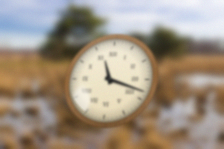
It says 11:18
